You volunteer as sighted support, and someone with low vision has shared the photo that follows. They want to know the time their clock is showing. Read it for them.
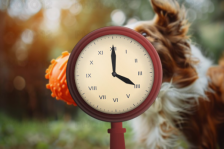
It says 4:00
